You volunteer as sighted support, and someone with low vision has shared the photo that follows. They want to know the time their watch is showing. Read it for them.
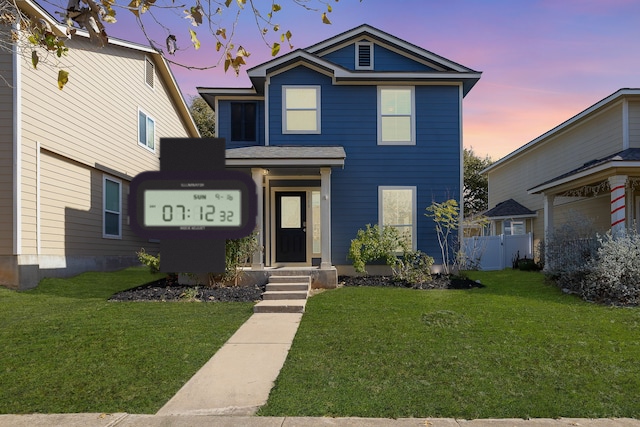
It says 7:12:32
